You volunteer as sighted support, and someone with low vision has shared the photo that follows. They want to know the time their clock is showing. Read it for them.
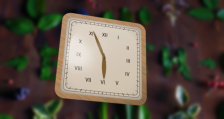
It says 5:56
